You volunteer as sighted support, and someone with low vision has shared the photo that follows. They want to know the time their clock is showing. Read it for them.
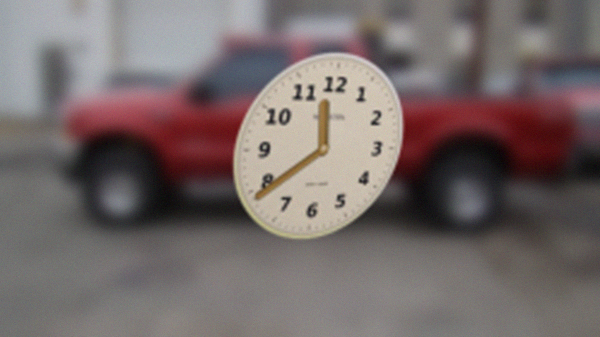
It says 11:39
